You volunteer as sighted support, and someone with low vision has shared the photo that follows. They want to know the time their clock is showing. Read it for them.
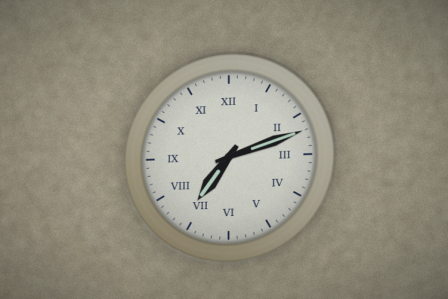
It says 7:12
